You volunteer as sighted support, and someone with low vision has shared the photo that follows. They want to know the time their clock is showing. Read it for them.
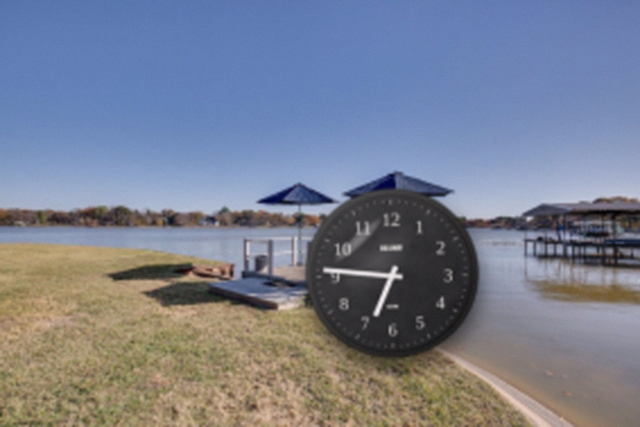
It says 6:46
